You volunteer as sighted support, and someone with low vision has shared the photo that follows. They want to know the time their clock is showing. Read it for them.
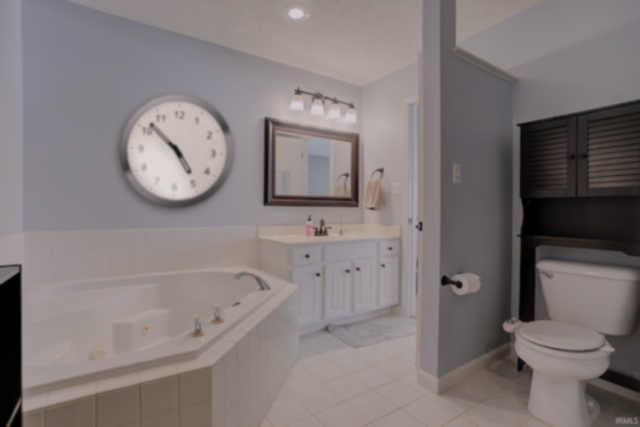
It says 4:52
